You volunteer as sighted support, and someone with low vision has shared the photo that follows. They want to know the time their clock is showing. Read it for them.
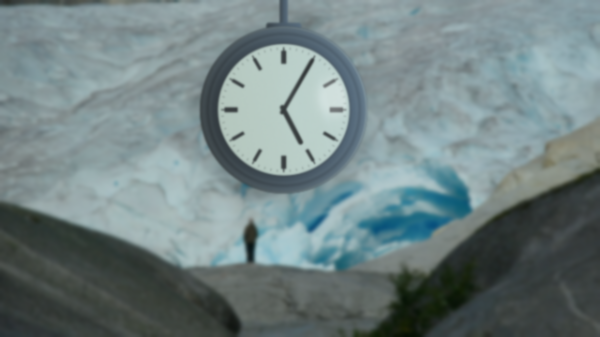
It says 5:05
